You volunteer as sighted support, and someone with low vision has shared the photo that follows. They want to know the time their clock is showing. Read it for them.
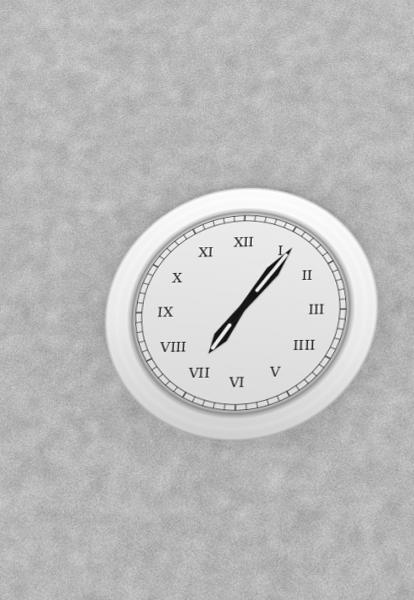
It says 7:06
